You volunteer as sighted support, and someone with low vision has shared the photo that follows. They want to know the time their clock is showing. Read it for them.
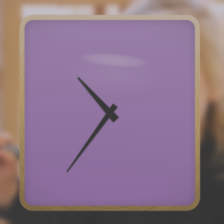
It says 10:36
